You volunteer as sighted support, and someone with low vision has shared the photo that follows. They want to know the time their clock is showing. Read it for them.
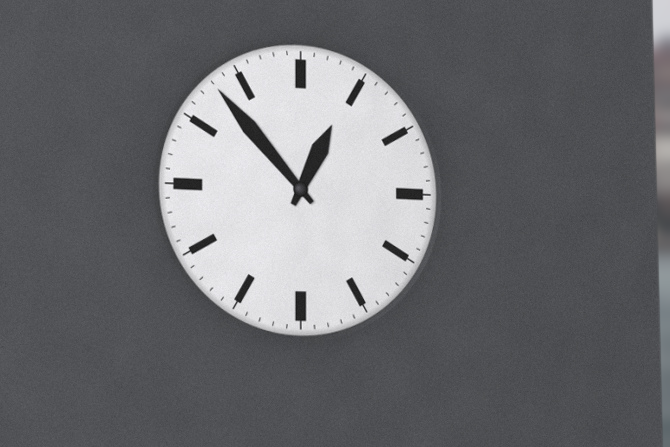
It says 12:53
